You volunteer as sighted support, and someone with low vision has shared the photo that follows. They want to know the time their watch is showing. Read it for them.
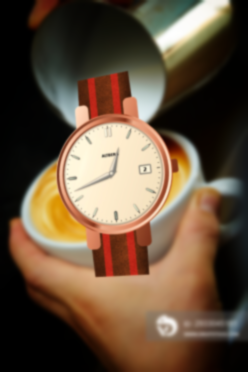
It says 12:42
